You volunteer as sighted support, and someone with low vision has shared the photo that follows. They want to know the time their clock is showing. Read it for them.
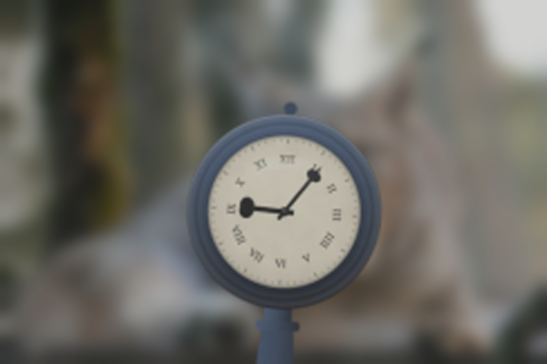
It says 9:06
